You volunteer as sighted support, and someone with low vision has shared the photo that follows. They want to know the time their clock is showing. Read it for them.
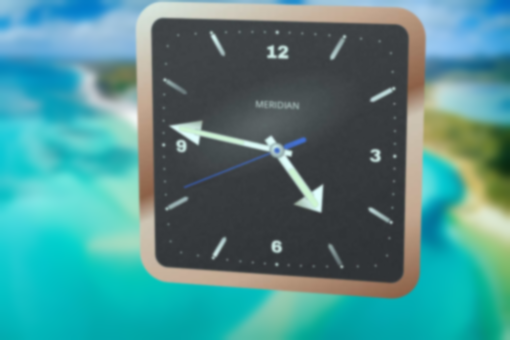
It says 4:46:41
